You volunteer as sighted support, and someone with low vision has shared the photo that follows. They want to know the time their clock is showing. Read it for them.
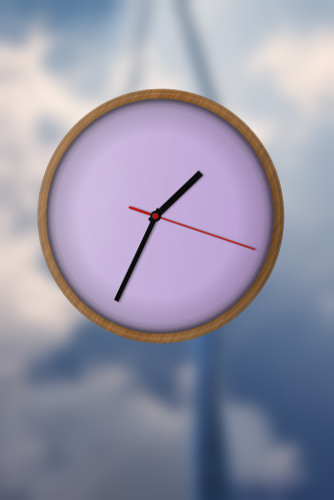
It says 1:34:18
